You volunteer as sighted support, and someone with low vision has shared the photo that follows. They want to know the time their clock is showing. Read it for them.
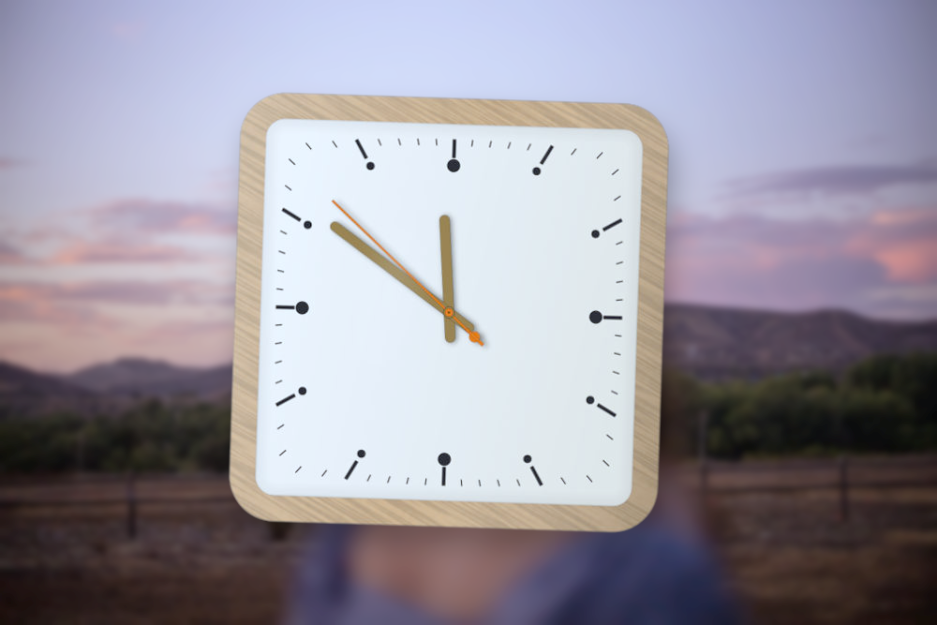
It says 11:50:52
